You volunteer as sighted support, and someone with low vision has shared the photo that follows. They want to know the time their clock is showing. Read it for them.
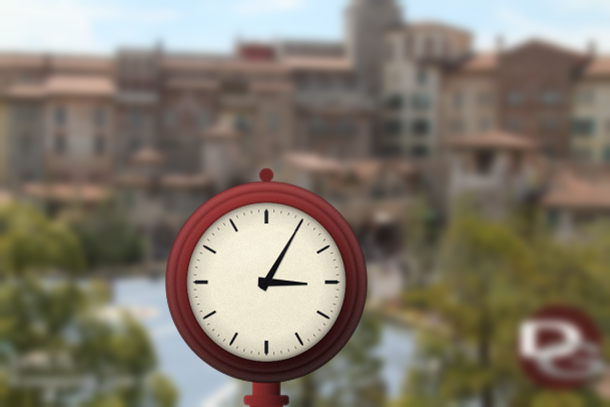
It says 3:05
